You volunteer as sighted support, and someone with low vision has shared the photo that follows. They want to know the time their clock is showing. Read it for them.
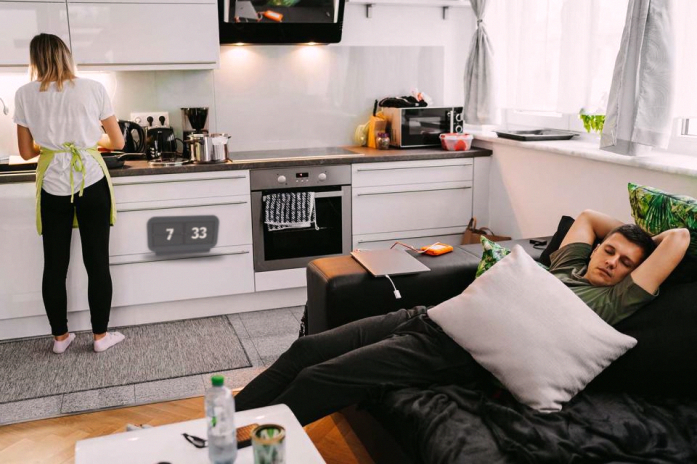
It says 7:33
